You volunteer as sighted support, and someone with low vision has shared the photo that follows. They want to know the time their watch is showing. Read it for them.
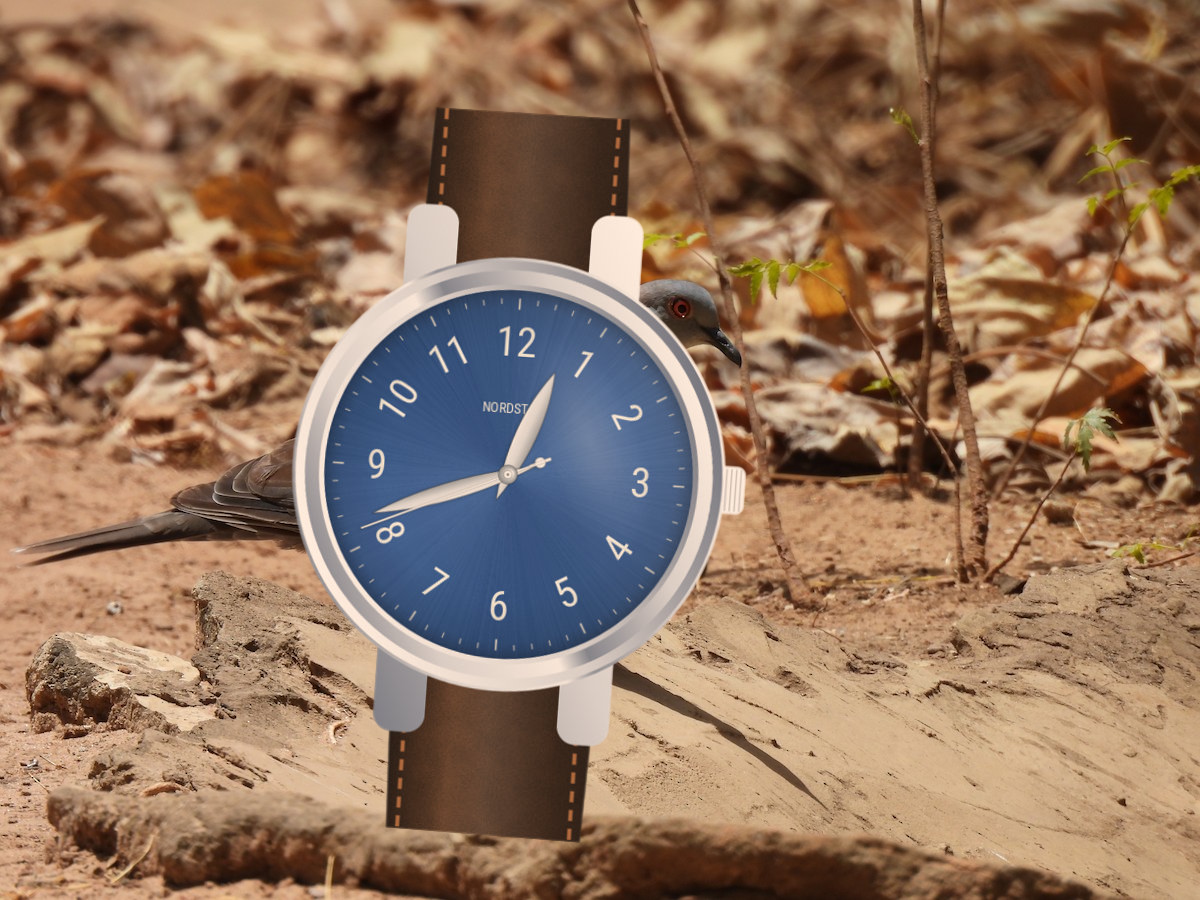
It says 12:41:41
